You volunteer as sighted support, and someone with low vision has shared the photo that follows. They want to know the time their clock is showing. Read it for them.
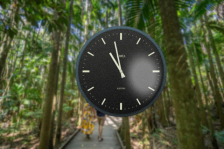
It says 10:58
